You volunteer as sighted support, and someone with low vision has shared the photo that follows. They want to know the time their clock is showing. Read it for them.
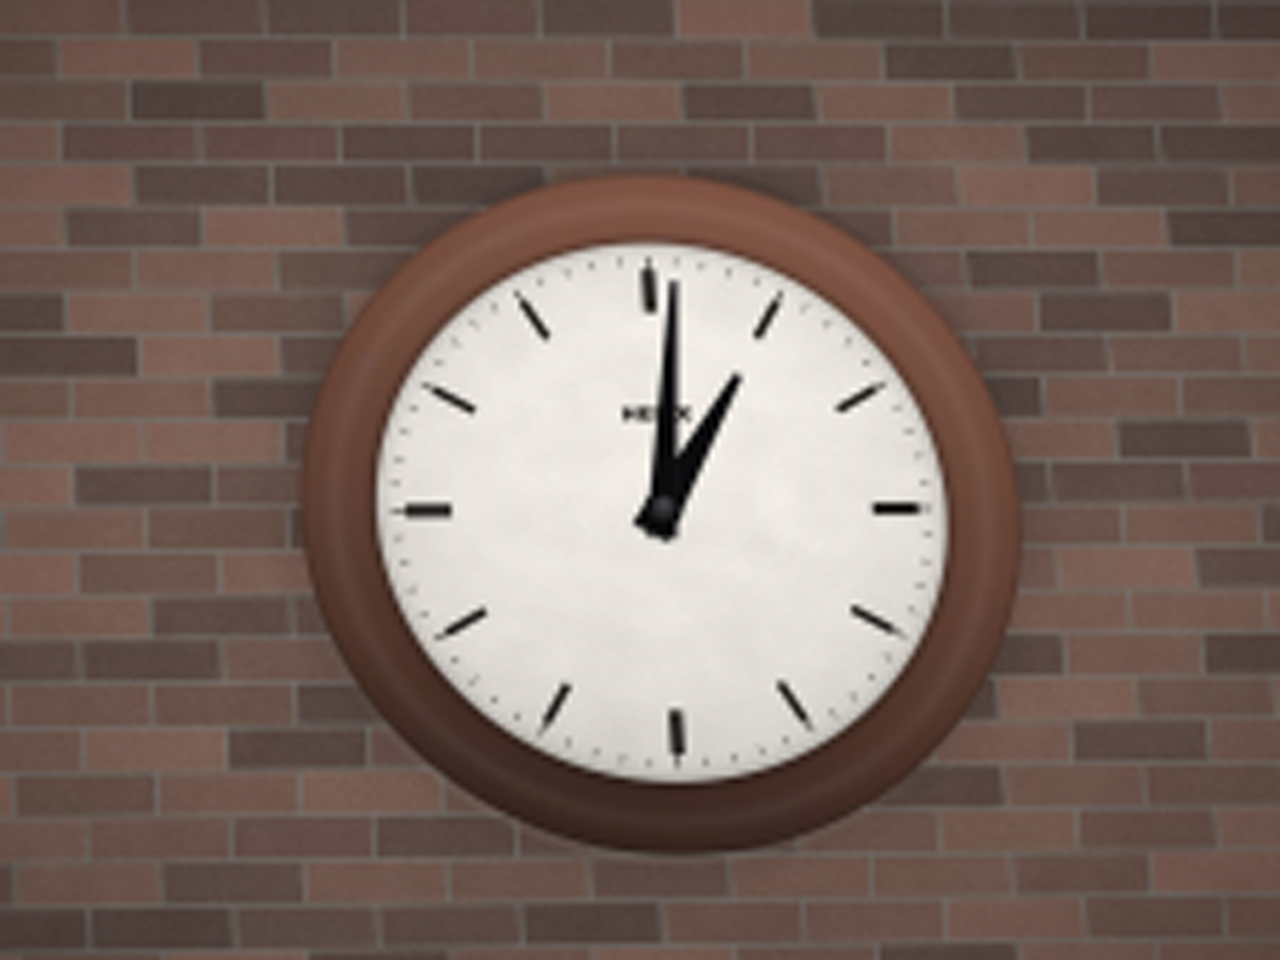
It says 1:01
